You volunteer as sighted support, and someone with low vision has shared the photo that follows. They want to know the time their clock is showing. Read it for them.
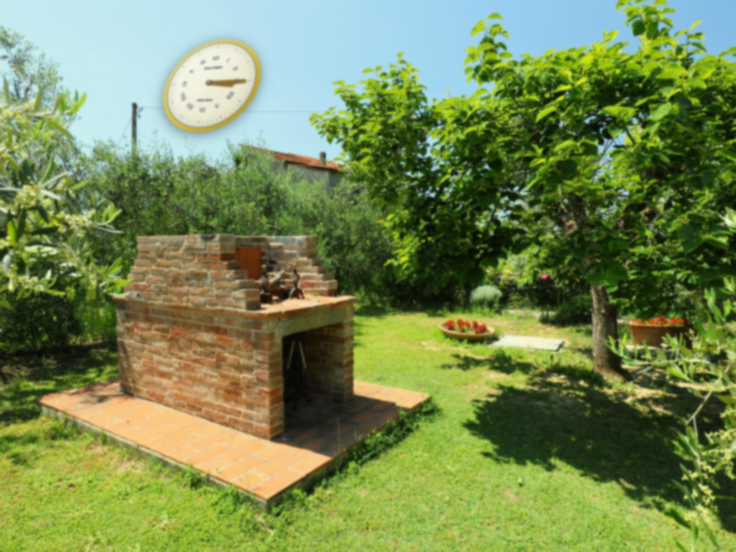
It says 3:15
